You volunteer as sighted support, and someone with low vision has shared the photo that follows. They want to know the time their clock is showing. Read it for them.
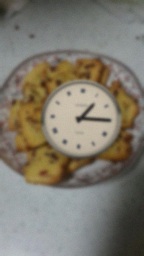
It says 1:15
